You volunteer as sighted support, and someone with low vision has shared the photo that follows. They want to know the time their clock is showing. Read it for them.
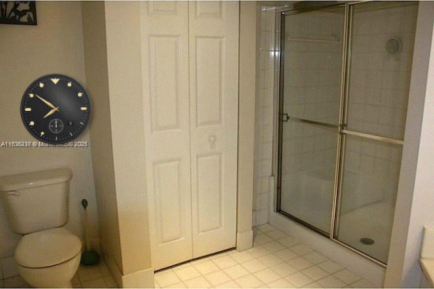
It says 7:51
